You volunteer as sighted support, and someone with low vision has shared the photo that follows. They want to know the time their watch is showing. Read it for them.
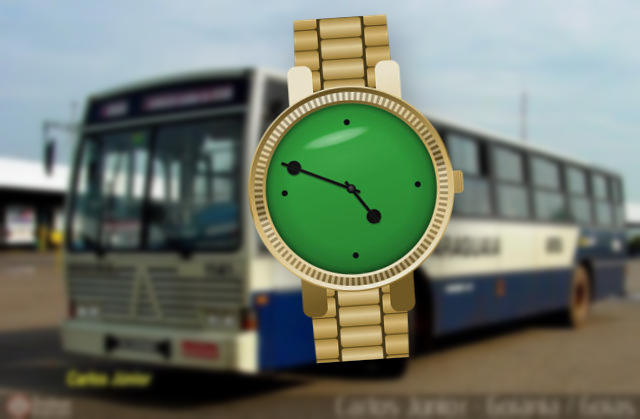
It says 4:49
